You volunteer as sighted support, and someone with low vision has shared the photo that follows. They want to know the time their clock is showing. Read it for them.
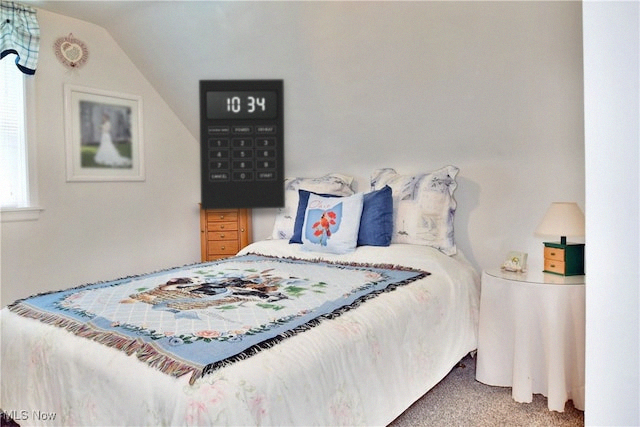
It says 10:34
